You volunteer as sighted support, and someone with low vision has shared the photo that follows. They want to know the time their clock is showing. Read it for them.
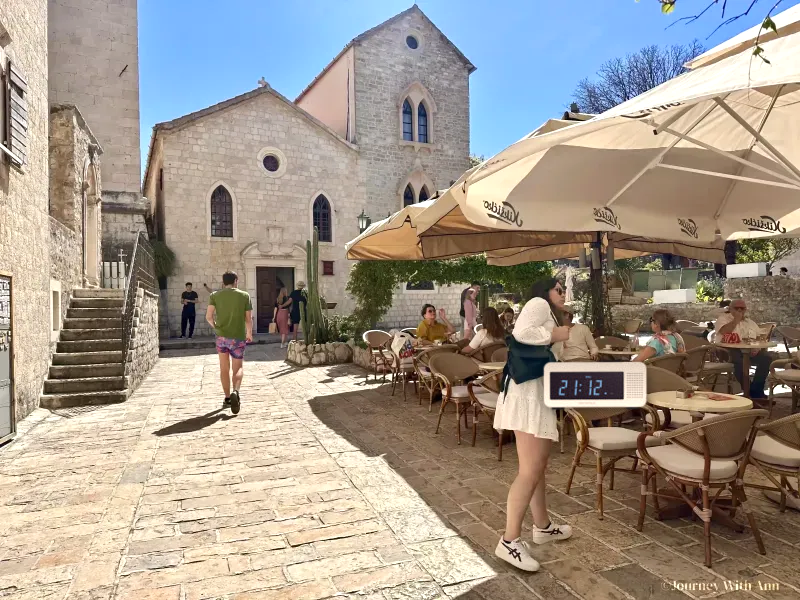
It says 21:12
